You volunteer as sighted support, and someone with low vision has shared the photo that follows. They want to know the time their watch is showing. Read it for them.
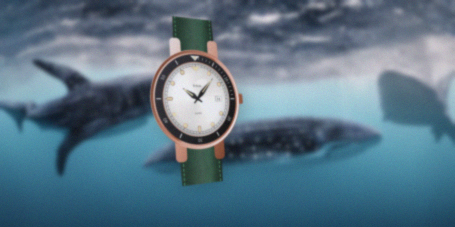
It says 10:07
